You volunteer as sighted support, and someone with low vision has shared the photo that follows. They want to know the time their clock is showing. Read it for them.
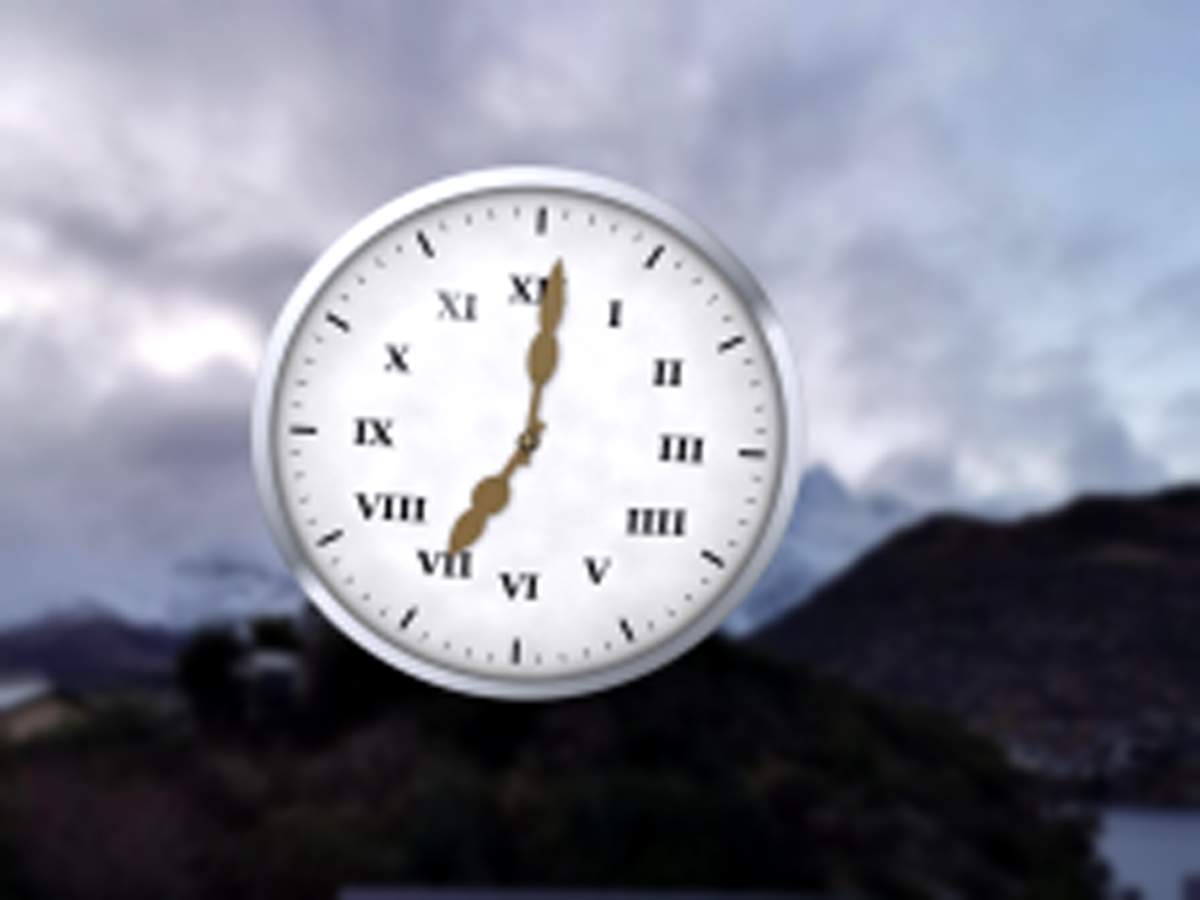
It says 7:01
